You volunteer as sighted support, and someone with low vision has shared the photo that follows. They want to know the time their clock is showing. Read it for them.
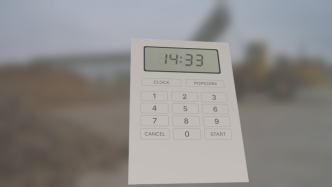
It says 14:33
